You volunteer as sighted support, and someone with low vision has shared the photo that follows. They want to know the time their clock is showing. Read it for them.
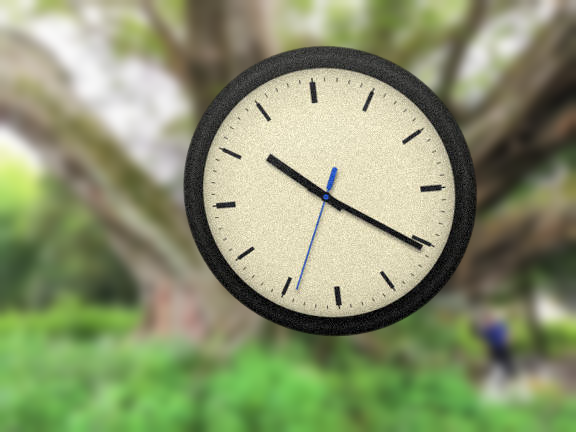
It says 10:20:34
